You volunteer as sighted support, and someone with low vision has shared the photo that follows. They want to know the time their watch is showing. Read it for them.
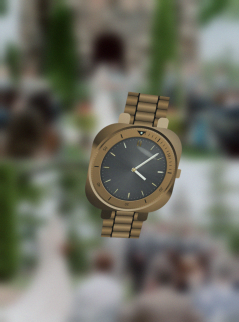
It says 4:08
